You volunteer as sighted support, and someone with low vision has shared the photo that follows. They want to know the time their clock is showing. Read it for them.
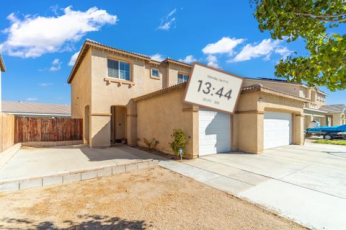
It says 13:44
